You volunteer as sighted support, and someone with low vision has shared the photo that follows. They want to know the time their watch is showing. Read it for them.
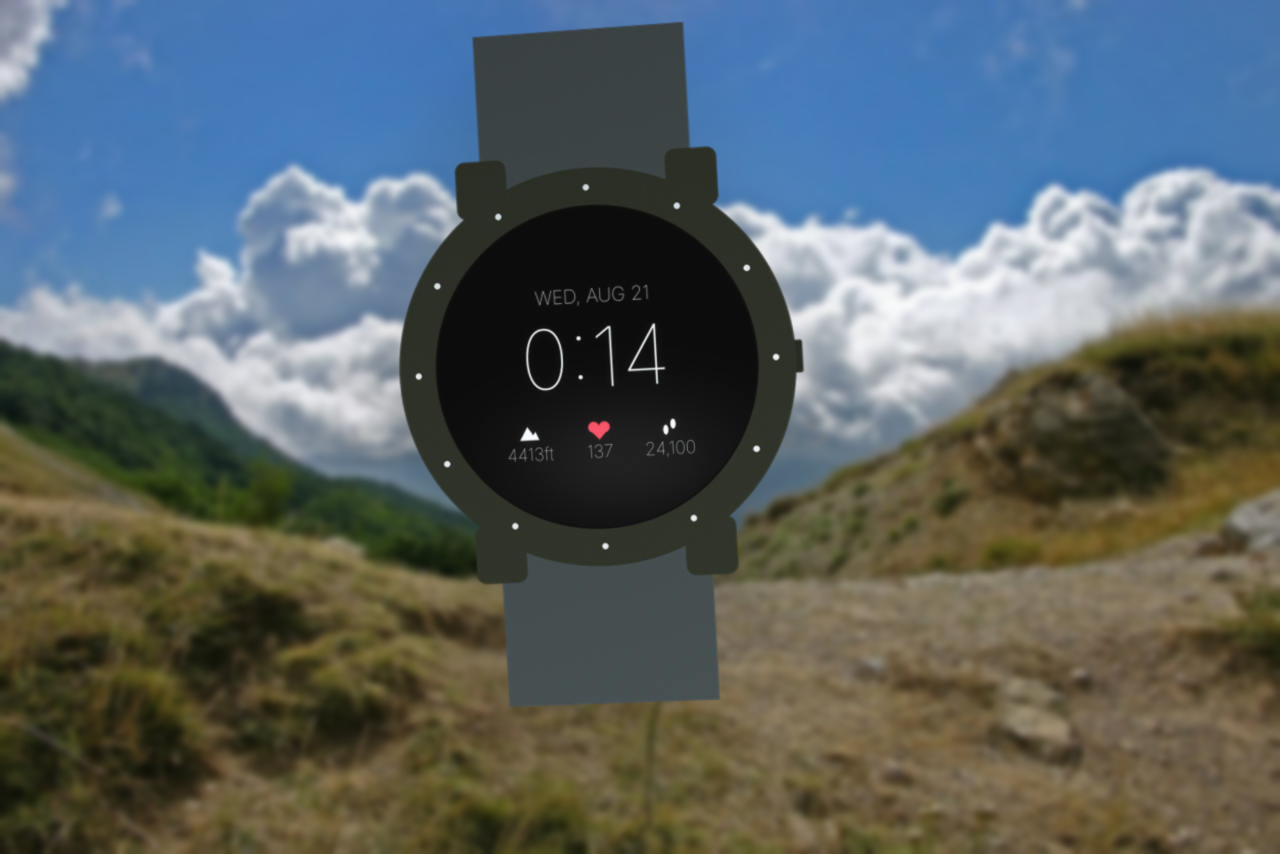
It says 0:14
